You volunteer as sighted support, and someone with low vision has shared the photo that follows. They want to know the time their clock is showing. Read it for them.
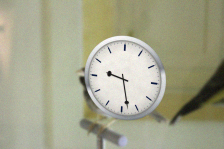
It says 9:28
